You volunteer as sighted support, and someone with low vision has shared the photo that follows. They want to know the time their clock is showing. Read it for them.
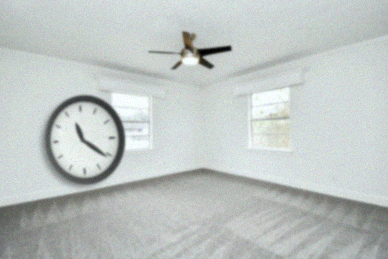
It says 11:21
